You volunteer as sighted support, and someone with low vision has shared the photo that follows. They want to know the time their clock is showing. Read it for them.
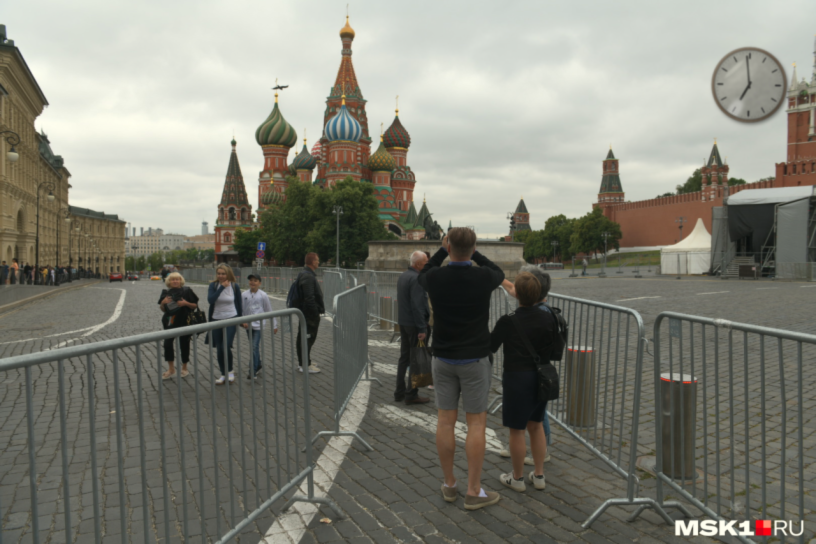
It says 6:59
